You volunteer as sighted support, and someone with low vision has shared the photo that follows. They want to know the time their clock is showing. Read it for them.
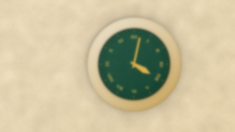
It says 4:02
